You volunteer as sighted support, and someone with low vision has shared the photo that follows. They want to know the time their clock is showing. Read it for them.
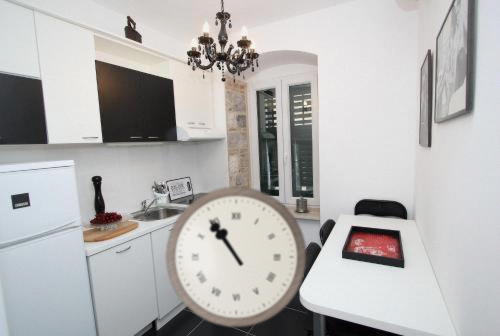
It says 10:54
